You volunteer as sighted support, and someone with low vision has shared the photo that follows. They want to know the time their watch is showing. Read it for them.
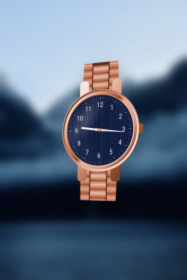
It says 9:16
